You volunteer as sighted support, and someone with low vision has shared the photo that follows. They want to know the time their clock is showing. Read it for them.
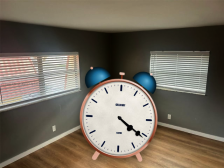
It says 4:21
